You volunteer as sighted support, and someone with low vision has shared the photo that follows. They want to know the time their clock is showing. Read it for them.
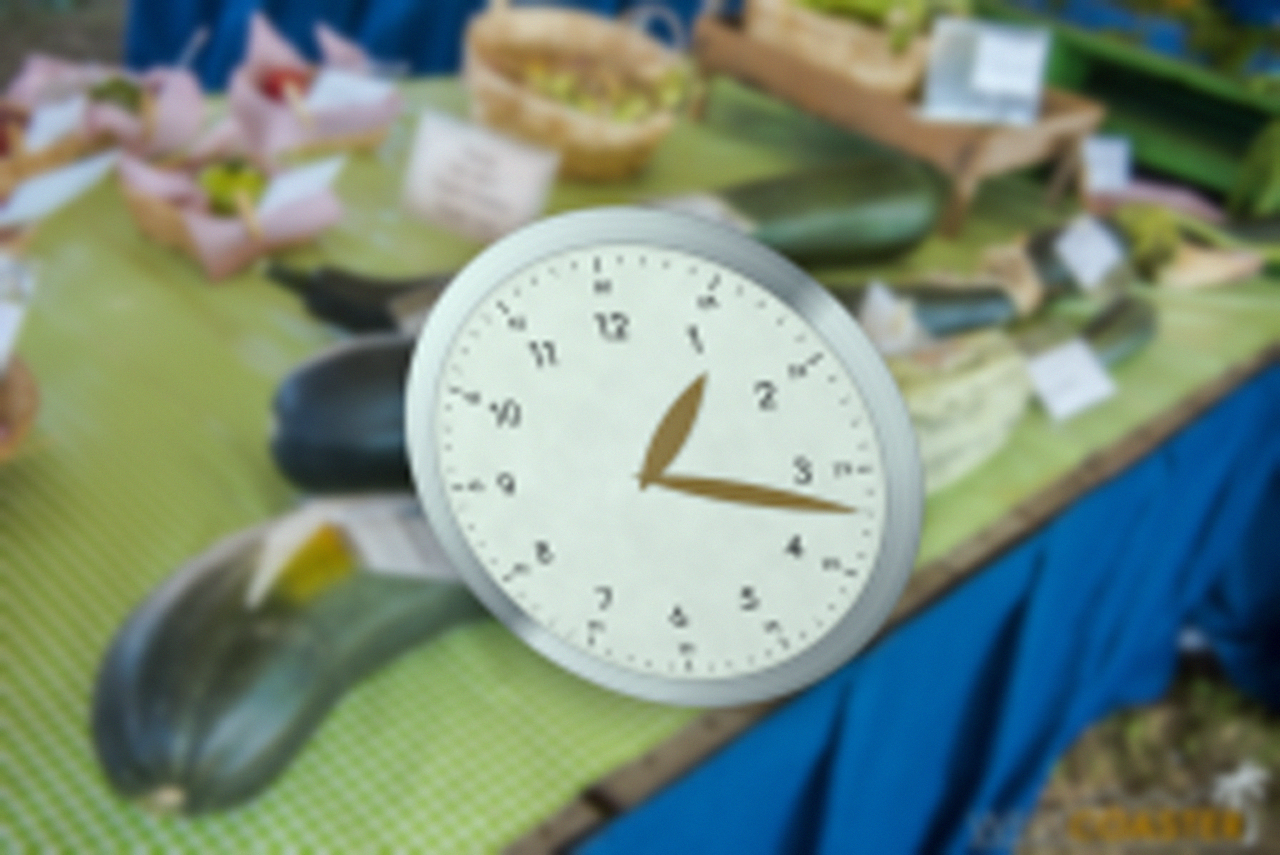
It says 1:17
